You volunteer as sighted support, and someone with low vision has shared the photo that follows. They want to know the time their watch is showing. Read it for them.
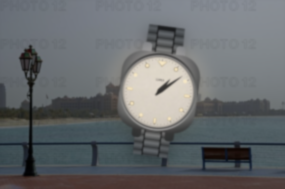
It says 1:08
